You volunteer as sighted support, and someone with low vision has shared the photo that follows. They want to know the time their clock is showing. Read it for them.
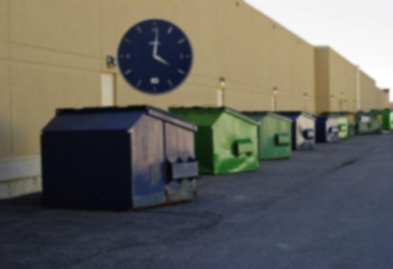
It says 4:01
